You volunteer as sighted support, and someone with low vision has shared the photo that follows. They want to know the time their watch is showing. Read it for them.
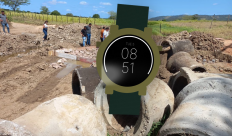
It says 8:51
